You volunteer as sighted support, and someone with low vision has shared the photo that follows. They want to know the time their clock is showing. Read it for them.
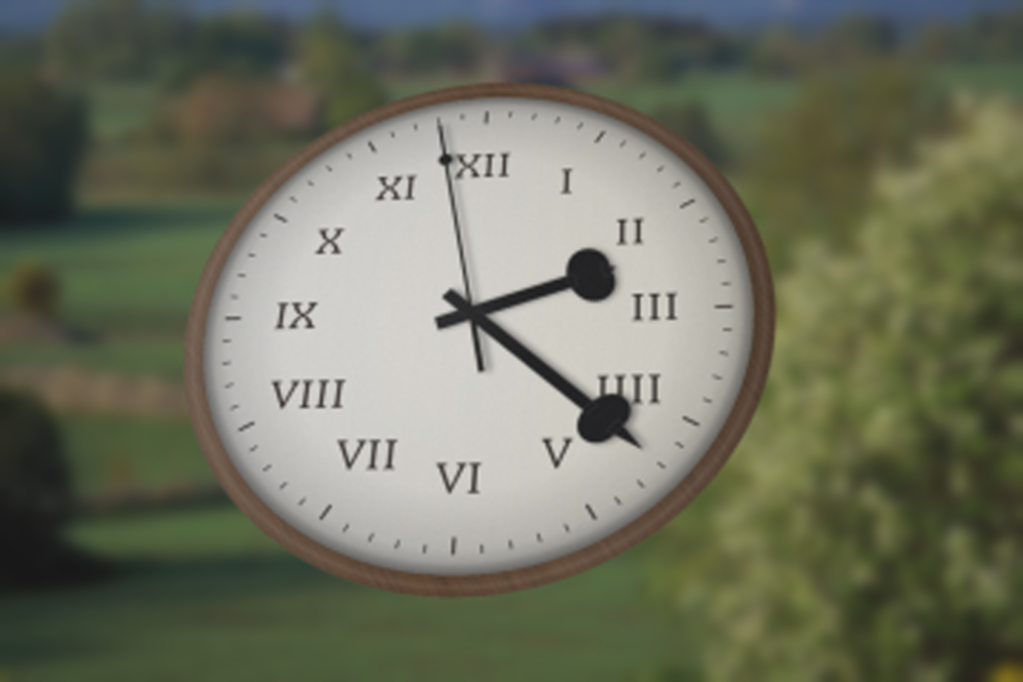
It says 2:21:58
